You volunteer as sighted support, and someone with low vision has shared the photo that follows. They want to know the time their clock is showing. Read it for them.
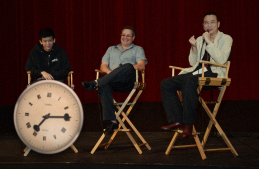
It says 7:14
